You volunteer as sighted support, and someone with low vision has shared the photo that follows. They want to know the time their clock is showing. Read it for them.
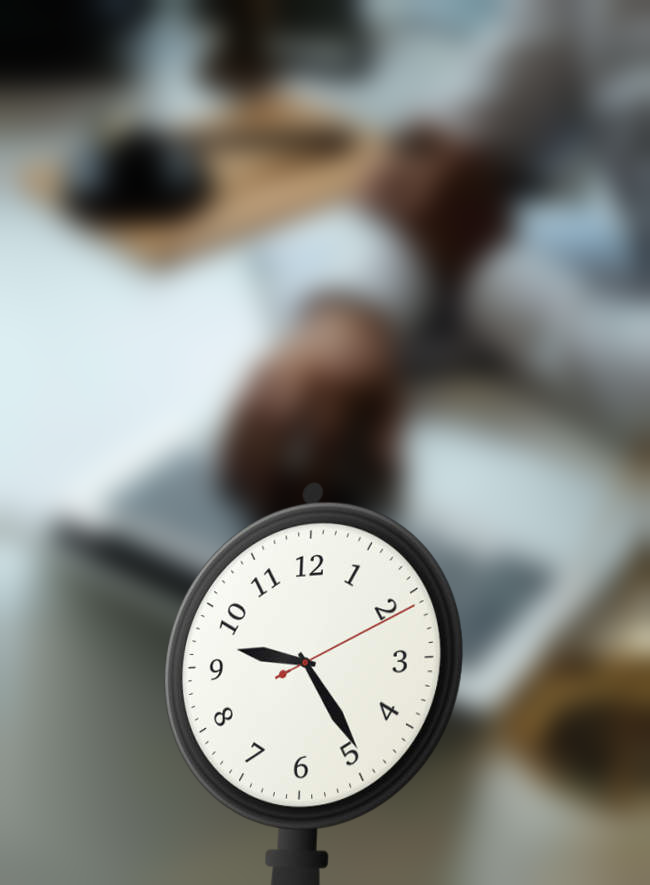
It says 9:24:11
